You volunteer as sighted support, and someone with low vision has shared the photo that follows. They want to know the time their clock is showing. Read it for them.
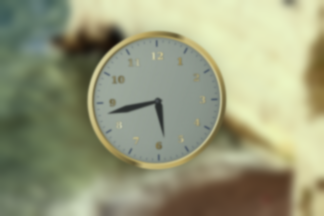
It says 5:43
